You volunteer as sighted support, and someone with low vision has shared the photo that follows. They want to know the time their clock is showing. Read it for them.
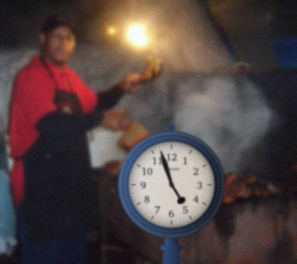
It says 4:57
